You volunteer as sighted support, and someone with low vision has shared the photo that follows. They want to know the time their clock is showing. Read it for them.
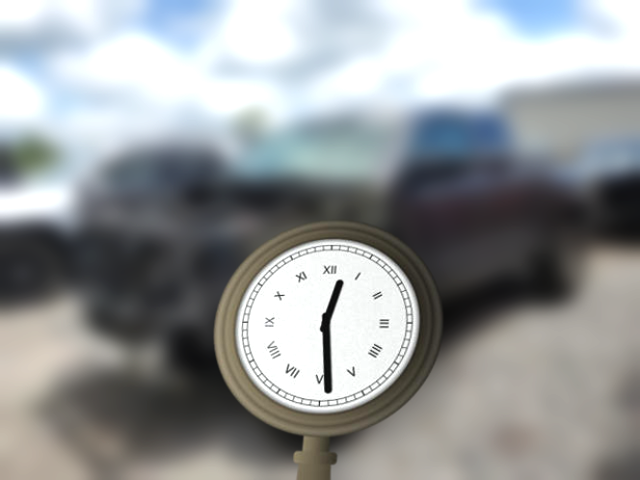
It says 12:29
